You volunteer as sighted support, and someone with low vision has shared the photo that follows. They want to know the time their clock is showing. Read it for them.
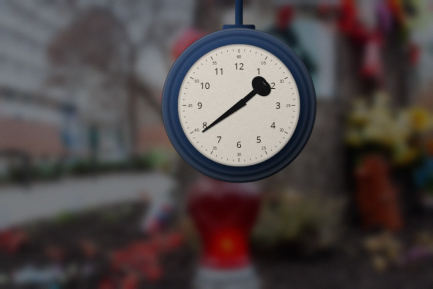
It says 1:39
